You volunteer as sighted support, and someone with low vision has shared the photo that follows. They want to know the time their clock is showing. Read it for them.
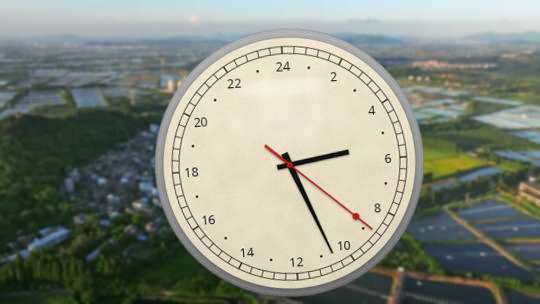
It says 5:26:22
